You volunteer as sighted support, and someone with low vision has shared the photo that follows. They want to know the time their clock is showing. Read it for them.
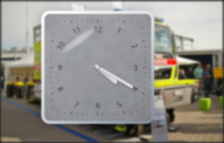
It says 4:20
